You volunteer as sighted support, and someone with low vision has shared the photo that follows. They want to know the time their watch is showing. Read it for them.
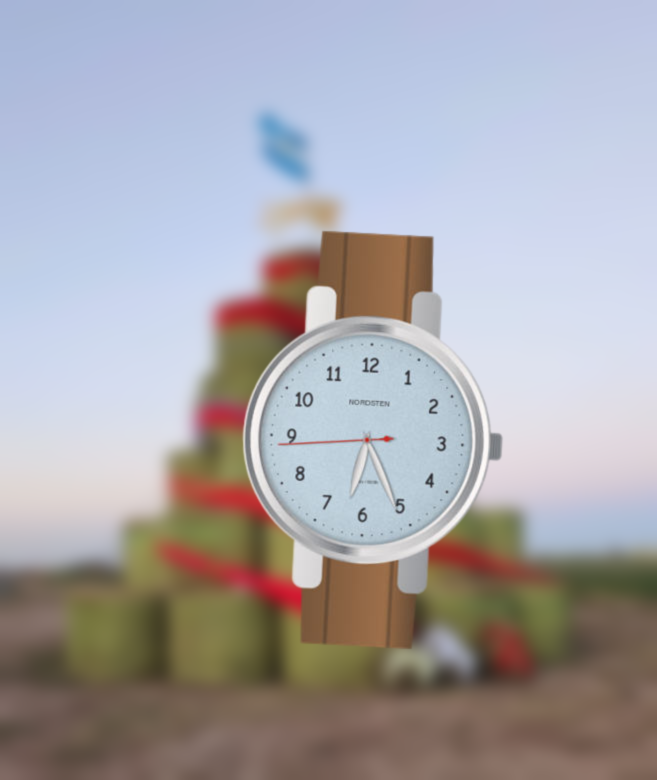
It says 6:25:44
